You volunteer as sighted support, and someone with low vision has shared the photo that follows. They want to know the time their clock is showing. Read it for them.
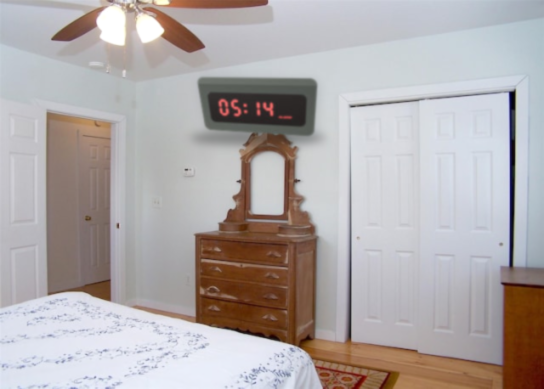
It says 5:14
